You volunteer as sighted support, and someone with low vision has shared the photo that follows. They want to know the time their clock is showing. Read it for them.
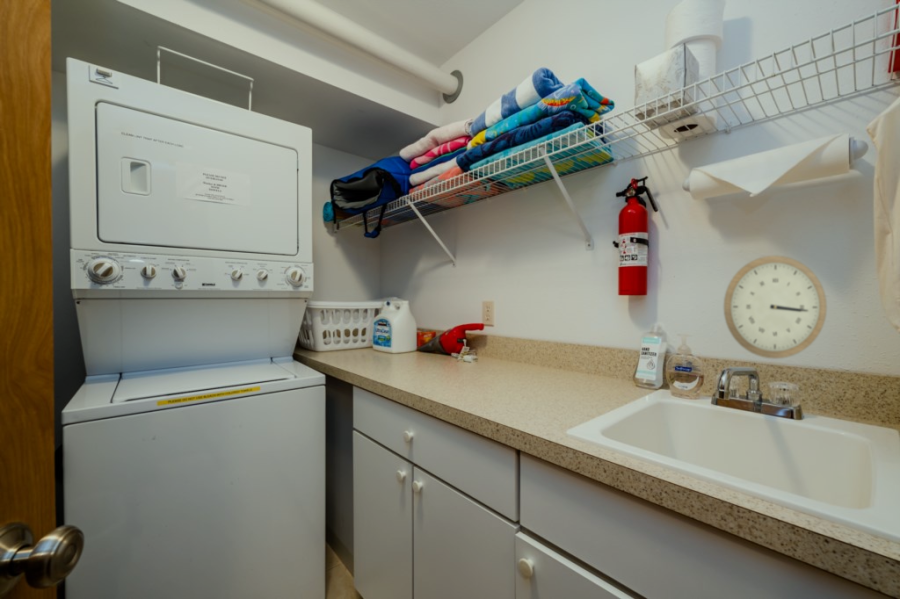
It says 3:16
